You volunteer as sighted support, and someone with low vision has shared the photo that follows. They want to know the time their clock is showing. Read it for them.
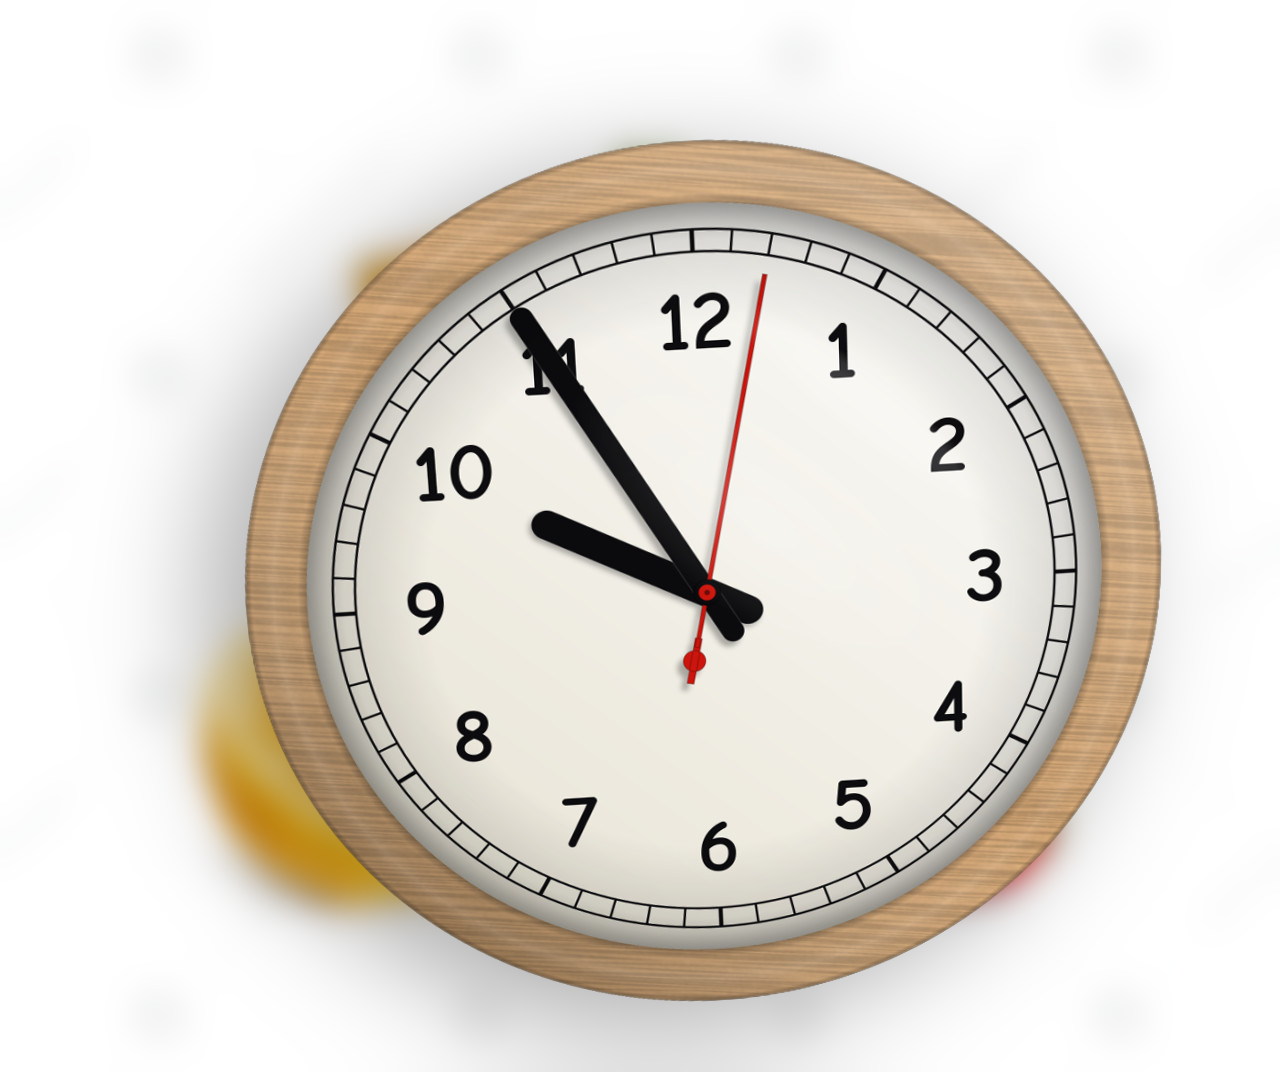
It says 9:55:02
